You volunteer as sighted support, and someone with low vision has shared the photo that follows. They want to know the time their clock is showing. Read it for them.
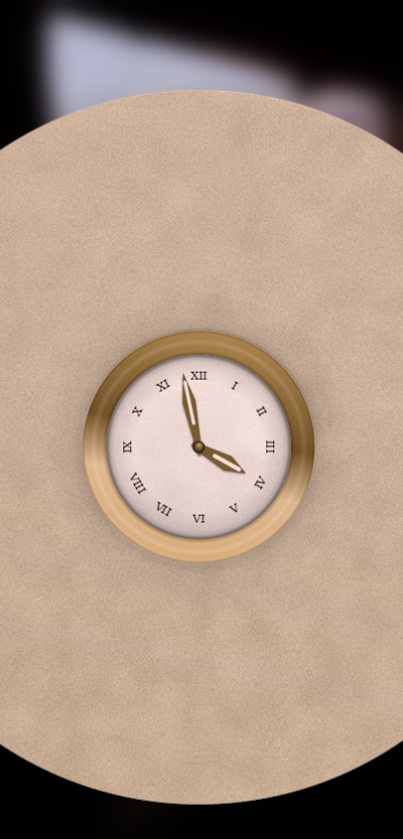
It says 3:58
